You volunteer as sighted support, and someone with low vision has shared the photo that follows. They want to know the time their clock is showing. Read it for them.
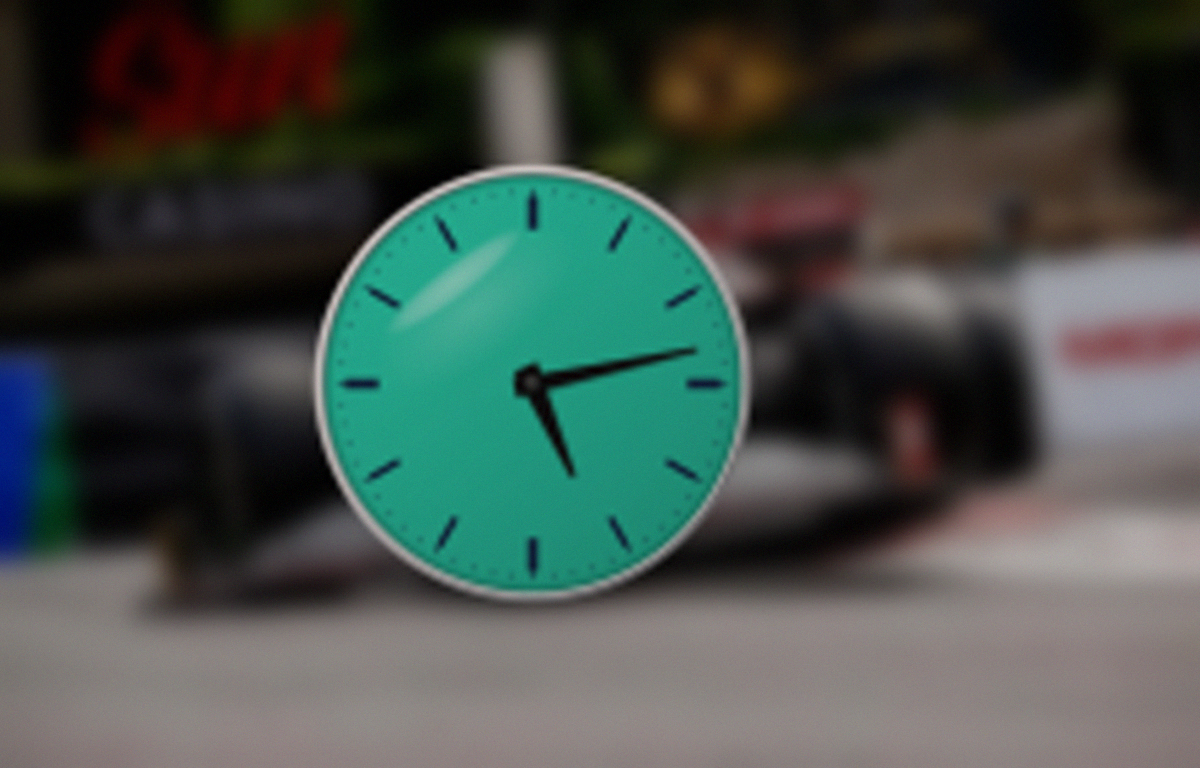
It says 5:13
